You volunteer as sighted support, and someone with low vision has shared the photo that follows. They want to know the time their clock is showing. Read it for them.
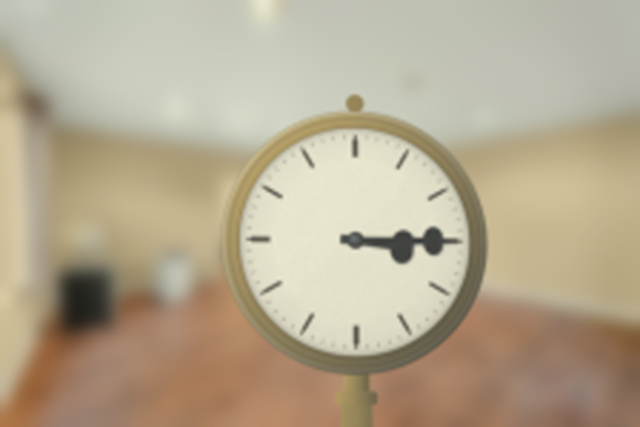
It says 3:15
